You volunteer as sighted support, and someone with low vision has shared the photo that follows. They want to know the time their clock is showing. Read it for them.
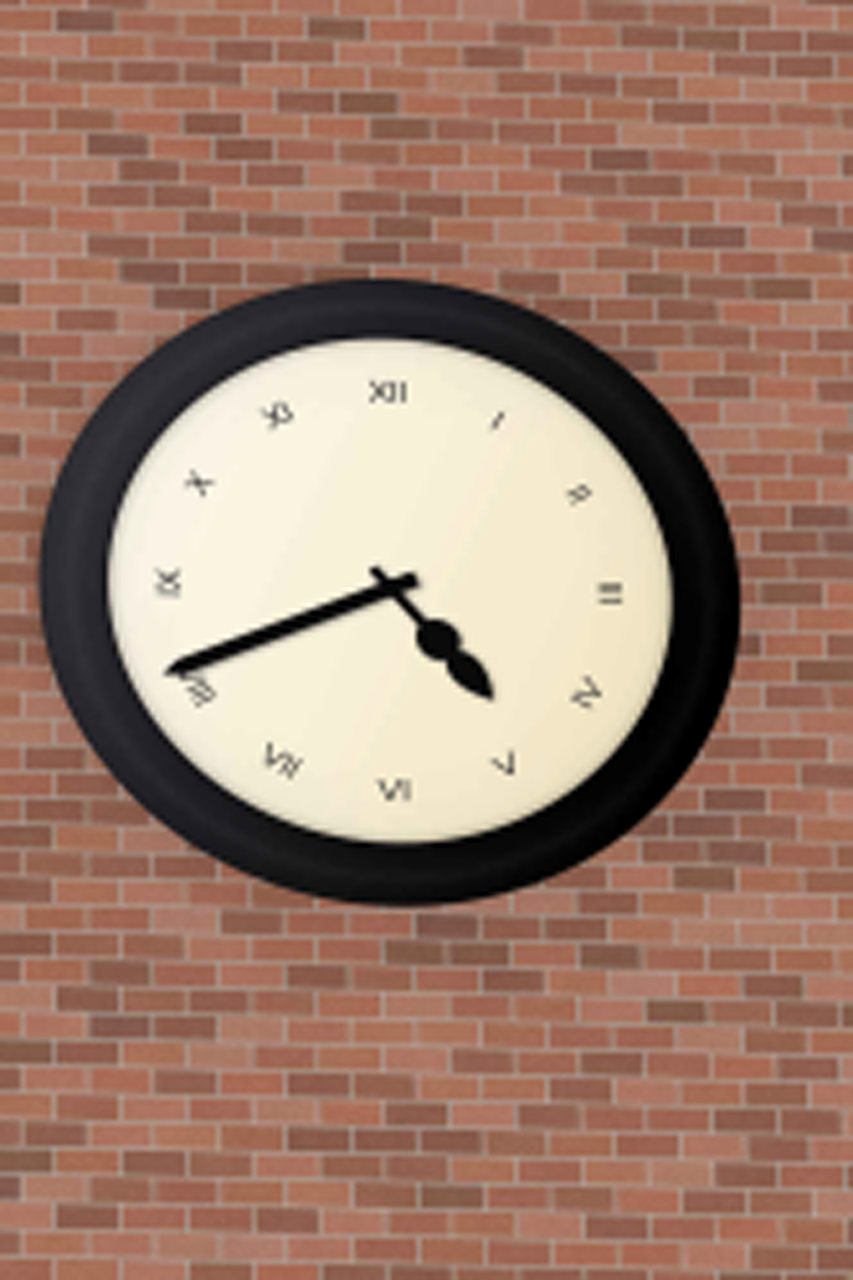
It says 4:41
